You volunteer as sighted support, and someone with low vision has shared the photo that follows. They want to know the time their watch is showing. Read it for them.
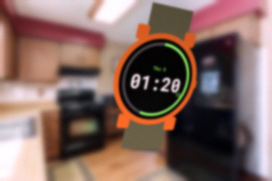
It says 1:20
